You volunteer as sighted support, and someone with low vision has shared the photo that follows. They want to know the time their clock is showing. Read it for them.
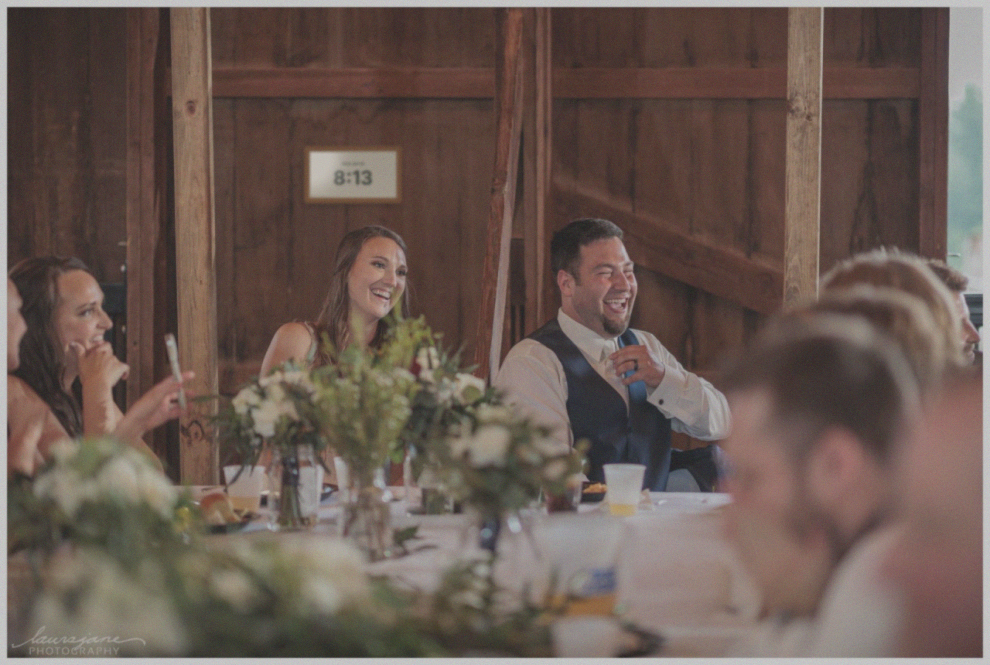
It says 8:13
